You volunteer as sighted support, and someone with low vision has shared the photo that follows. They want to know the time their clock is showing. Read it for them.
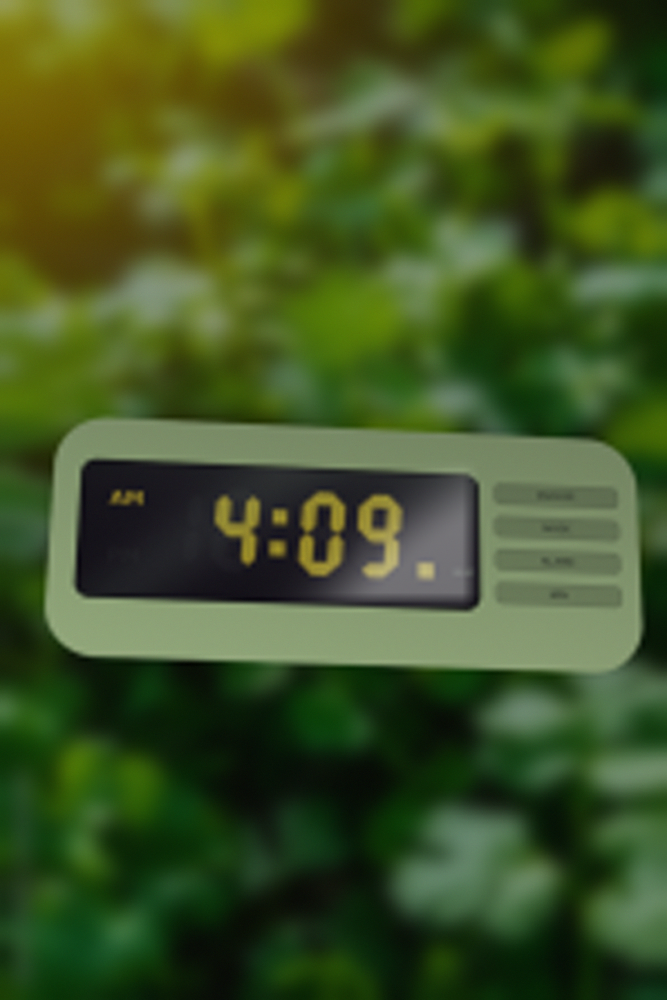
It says 4:09
